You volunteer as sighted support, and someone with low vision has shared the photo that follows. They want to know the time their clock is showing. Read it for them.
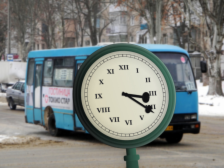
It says 3:21
